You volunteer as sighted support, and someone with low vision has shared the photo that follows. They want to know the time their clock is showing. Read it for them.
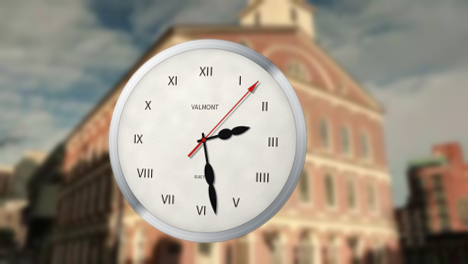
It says 2:28:07
